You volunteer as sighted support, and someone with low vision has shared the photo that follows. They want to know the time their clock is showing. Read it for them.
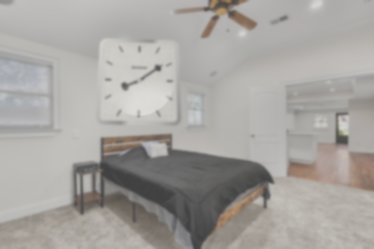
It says 8:09
